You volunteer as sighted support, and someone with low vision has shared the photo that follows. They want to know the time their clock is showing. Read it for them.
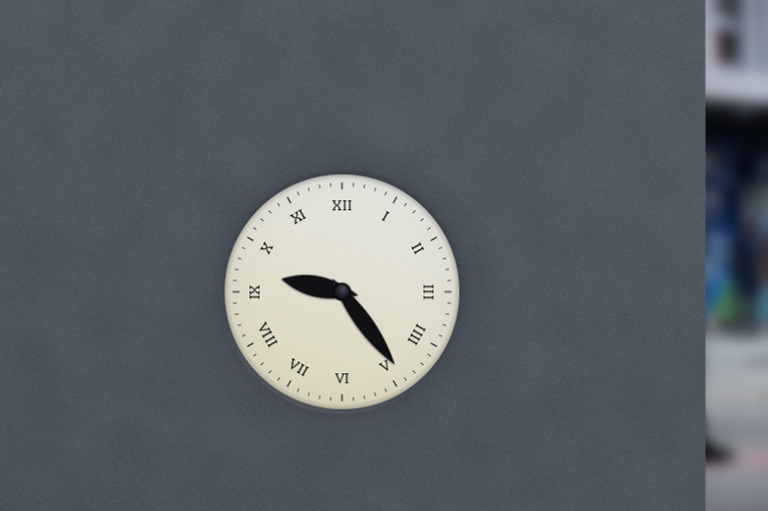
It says 9:24
